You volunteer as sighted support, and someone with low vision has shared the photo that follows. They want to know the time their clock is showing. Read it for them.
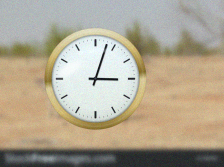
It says 3:03
